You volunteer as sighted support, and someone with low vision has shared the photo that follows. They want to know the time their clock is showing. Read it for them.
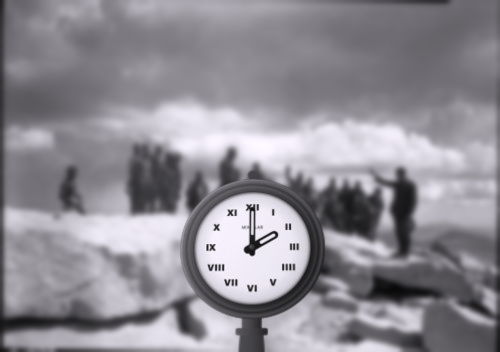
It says 2:00
